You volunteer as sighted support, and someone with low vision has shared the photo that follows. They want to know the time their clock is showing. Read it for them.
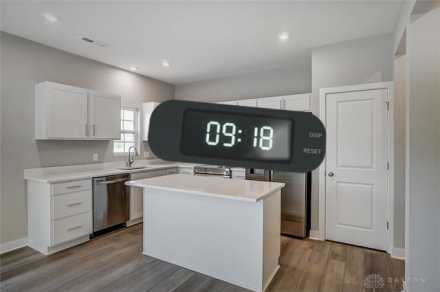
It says 9:18
